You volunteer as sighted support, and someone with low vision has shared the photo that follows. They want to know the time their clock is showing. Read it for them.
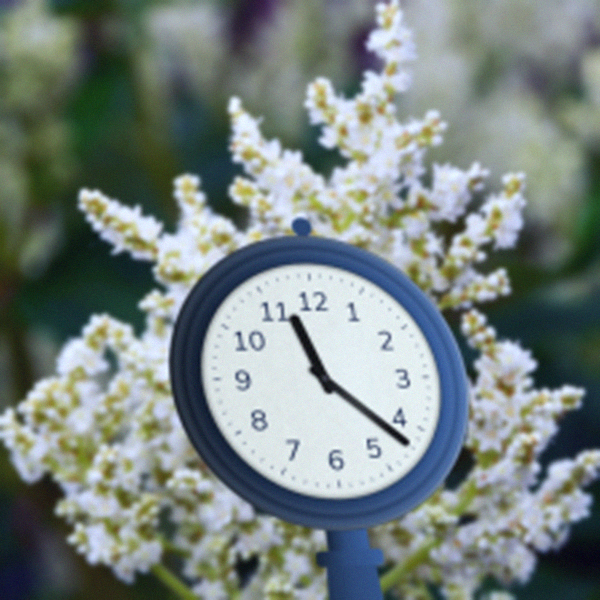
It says 11:22
